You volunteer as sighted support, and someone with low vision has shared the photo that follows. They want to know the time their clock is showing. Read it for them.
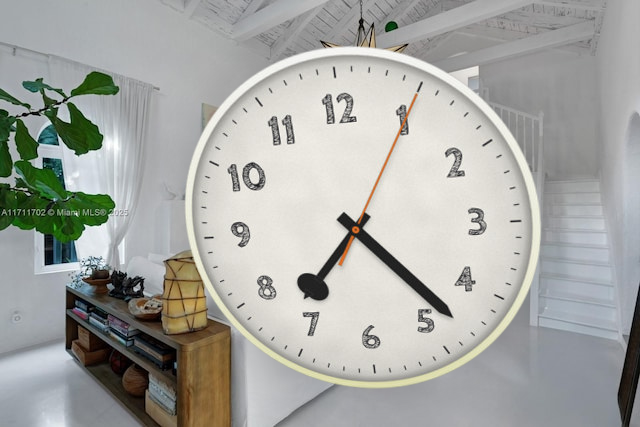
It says 7:23:05
